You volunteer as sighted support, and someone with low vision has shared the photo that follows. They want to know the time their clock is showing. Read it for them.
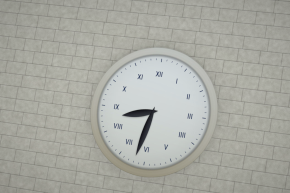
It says 8:32
